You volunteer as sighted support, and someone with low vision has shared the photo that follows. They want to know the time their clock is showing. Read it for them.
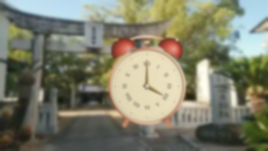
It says 4:00
